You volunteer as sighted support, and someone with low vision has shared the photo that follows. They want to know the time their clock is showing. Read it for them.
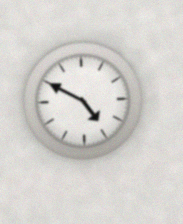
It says 4:50
